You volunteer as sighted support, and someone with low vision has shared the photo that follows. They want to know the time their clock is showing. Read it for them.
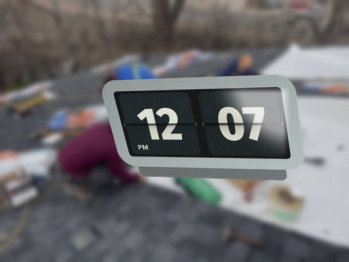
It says 12:07
